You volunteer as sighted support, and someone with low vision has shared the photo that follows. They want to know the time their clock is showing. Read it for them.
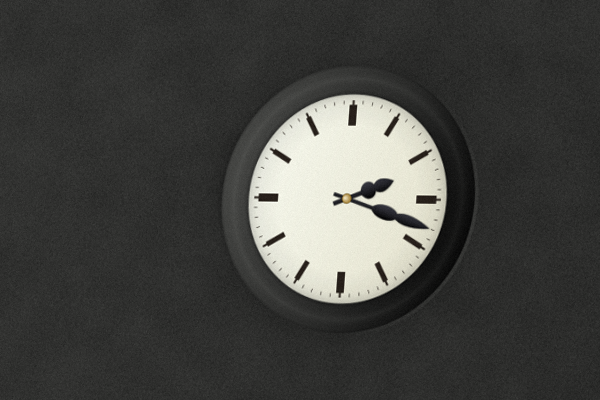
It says 2:18
